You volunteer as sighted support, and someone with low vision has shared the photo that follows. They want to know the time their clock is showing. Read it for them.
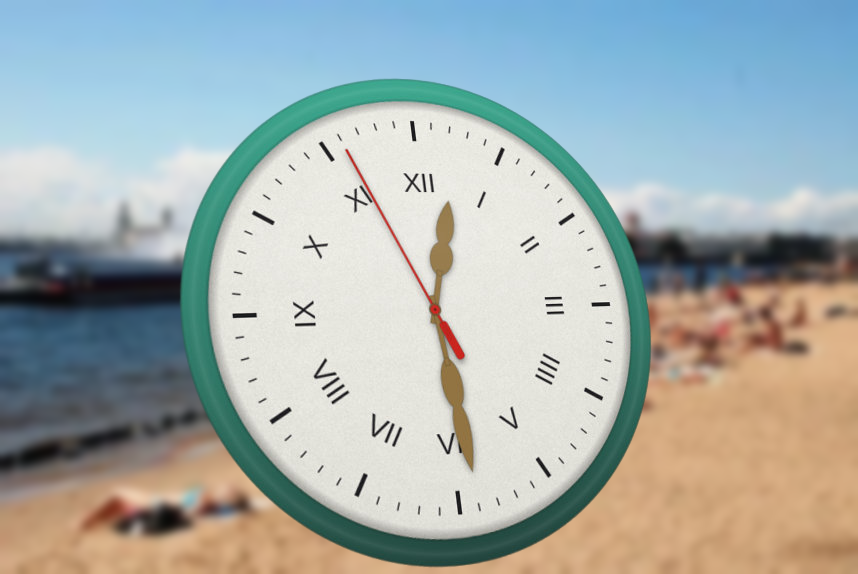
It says 12:28:56
